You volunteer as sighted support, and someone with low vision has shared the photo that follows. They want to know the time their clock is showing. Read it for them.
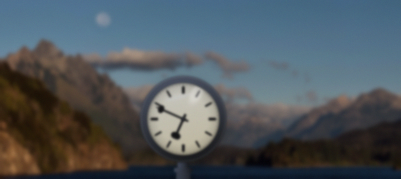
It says 6:49
